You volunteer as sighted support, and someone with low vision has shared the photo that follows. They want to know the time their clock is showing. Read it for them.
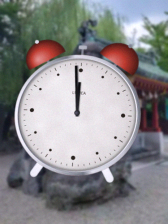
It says 11:59
